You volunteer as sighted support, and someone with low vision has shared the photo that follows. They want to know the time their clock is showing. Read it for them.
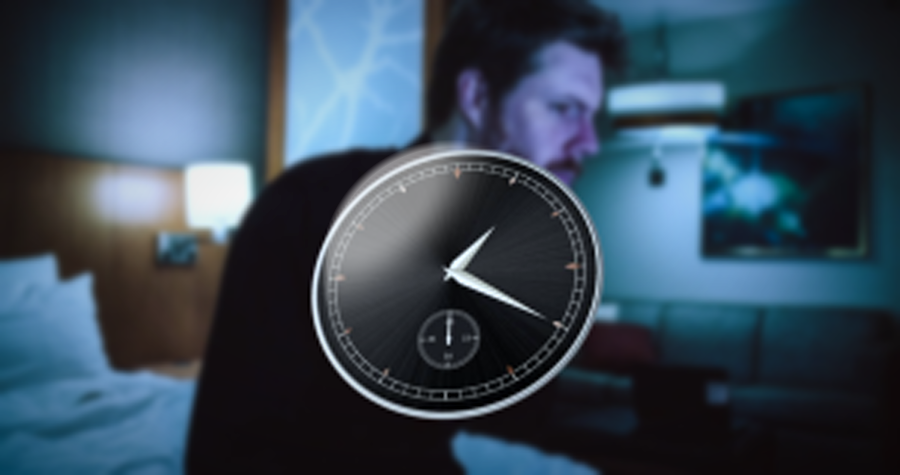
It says 1:20
